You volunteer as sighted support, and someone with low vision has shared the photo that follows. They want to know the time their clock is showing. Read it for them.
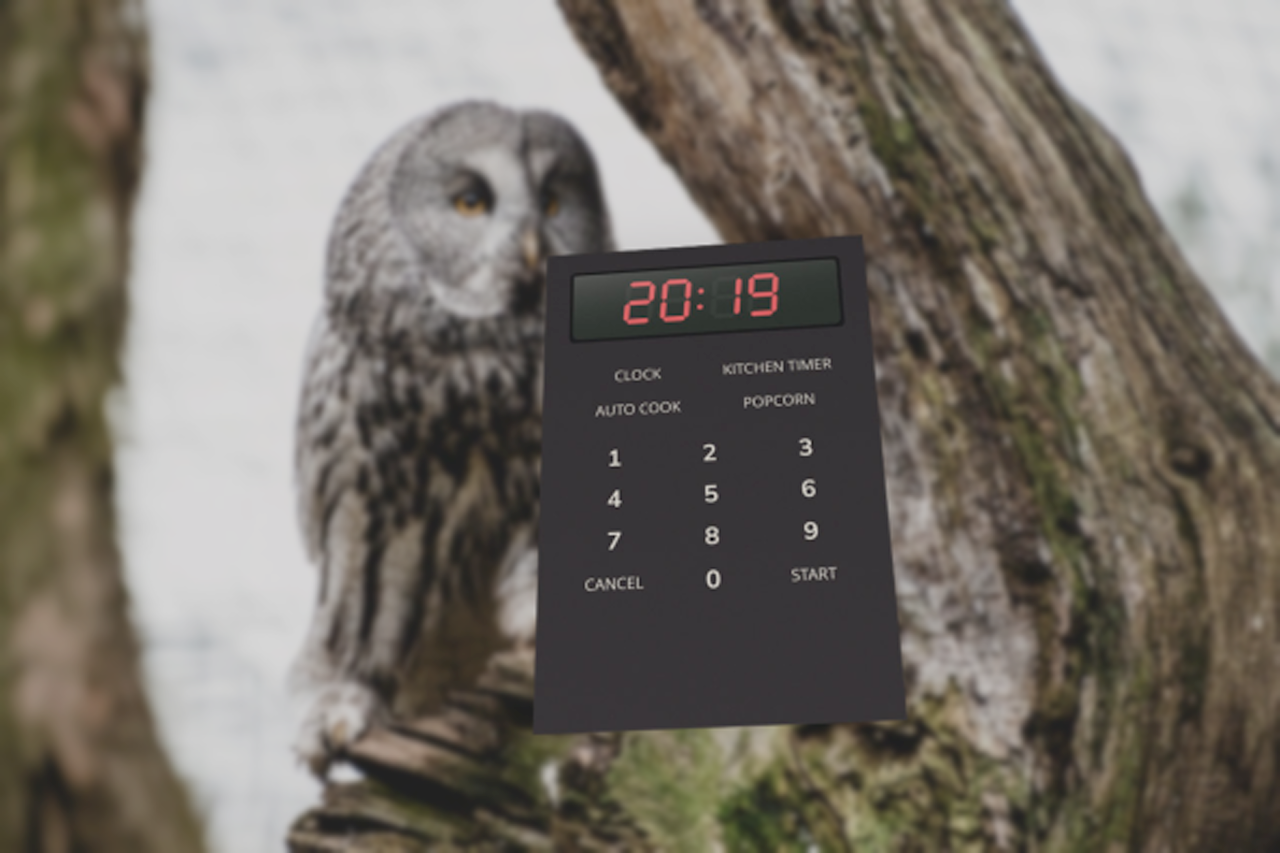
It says 20:19
